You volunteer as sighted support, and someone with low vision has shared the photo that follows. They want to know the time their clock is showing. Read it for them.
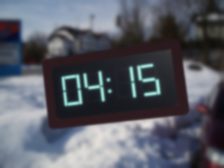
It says 4:15
